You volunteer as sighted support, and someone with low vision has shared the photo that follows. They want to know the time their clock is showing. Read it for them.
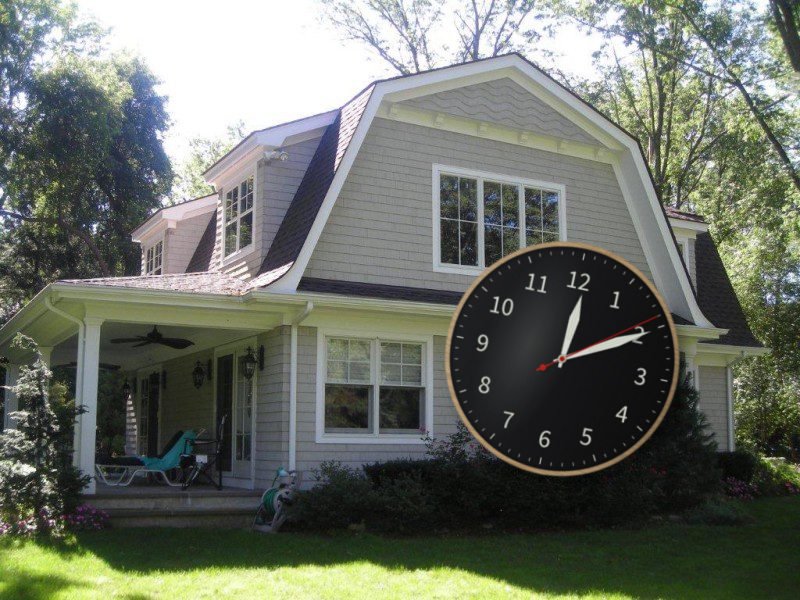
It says 12:10:09
